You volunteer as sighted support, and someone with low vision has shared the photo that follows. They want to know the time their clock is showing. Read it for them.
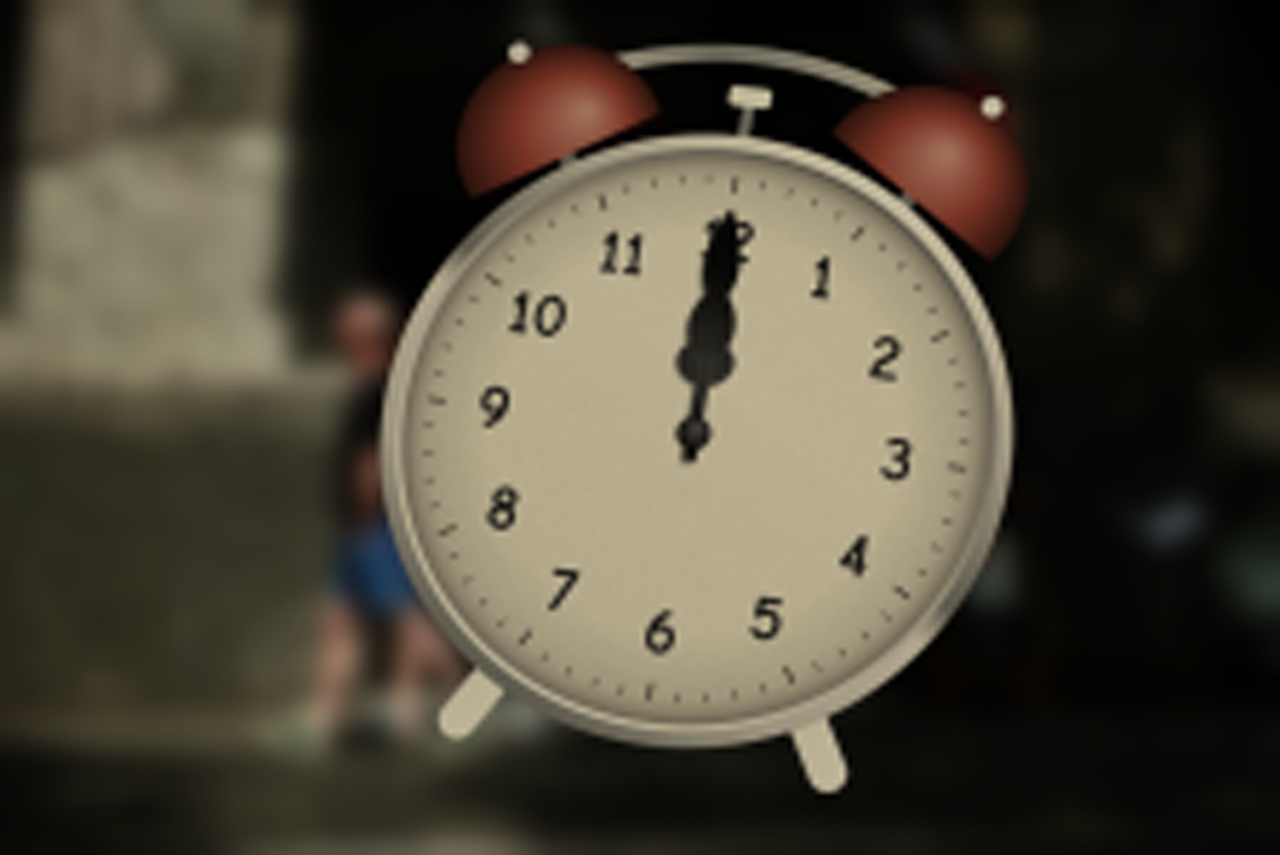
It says 12:00
